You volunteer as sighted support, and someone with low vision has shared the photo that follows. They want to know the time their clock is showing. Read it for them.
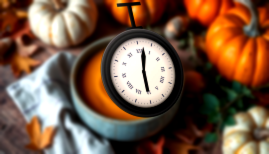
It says 6:02
